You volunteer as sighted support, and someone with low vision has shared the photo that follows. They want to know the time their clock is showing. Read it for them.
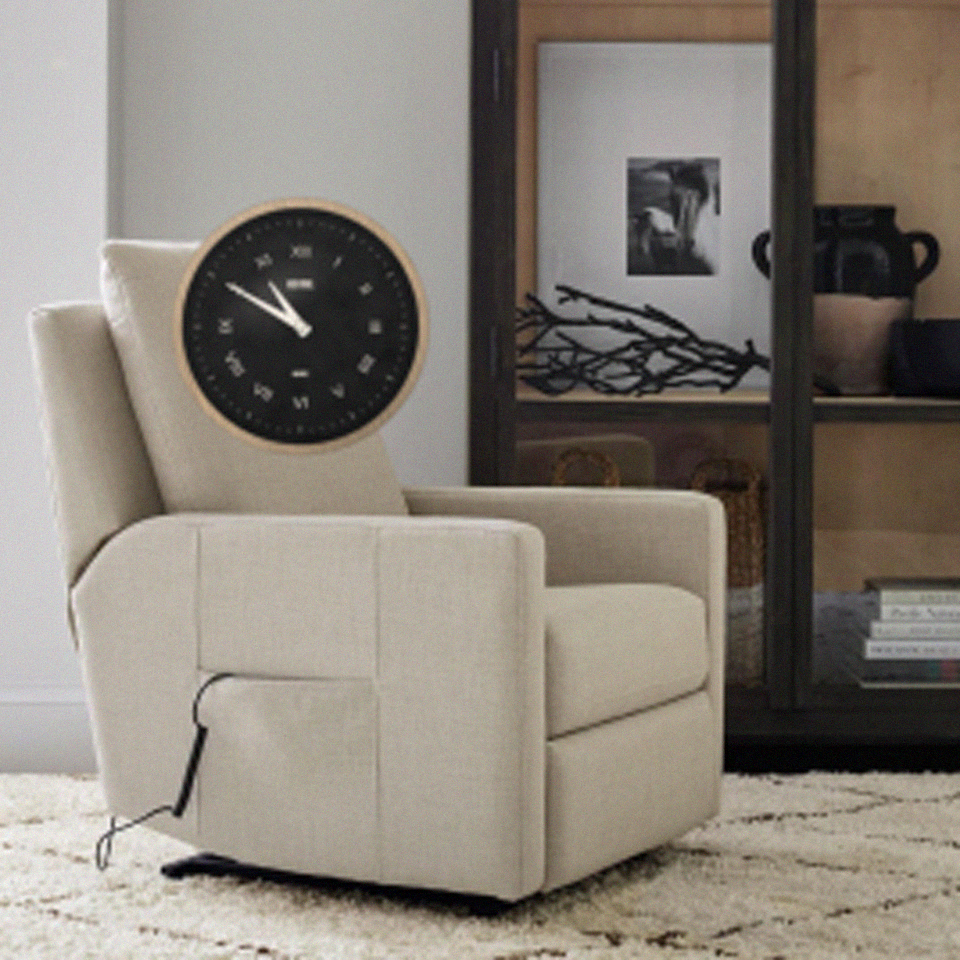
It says 10:50
